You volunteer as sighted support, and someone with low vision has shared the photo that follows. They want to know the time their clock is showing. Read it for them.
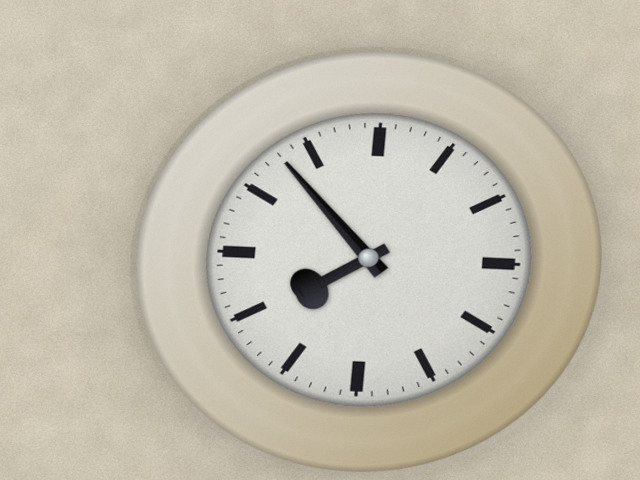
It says 7:53
